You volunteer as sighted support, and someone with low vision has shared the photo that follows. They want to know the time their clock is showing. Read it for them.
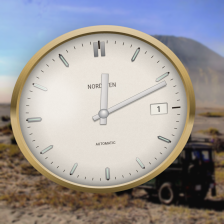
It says 12:11
